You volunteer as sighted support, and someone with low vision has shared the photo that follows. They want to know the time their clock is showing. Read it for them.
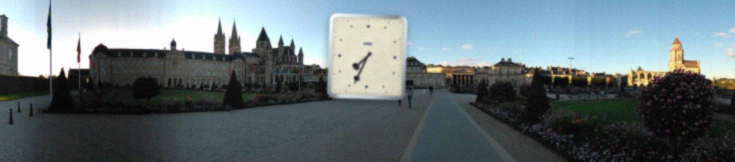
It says 7:34
